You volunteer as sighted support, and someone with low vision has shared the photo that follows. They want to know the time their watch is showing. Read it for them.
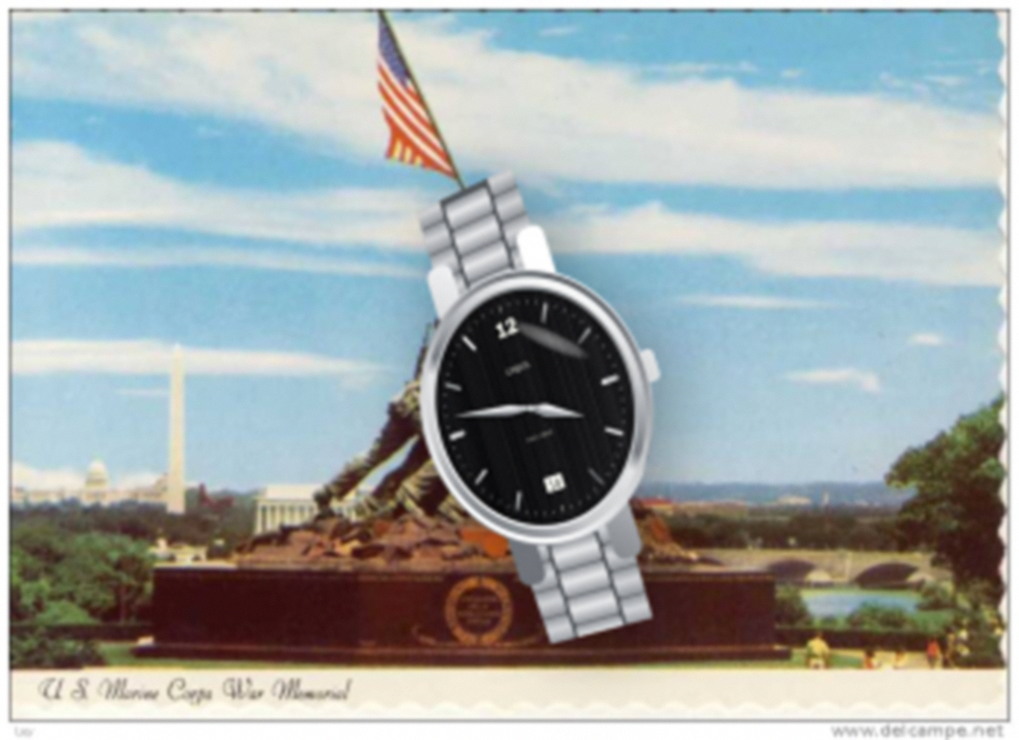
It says 3:47
